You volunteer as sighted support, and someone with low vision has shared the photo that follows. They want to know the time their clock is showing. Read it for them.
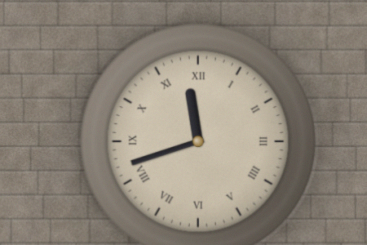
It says 11:42
